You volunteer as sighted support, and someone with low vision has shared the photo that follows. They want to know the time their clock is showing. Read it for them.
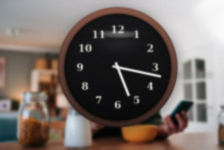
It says 5:17
